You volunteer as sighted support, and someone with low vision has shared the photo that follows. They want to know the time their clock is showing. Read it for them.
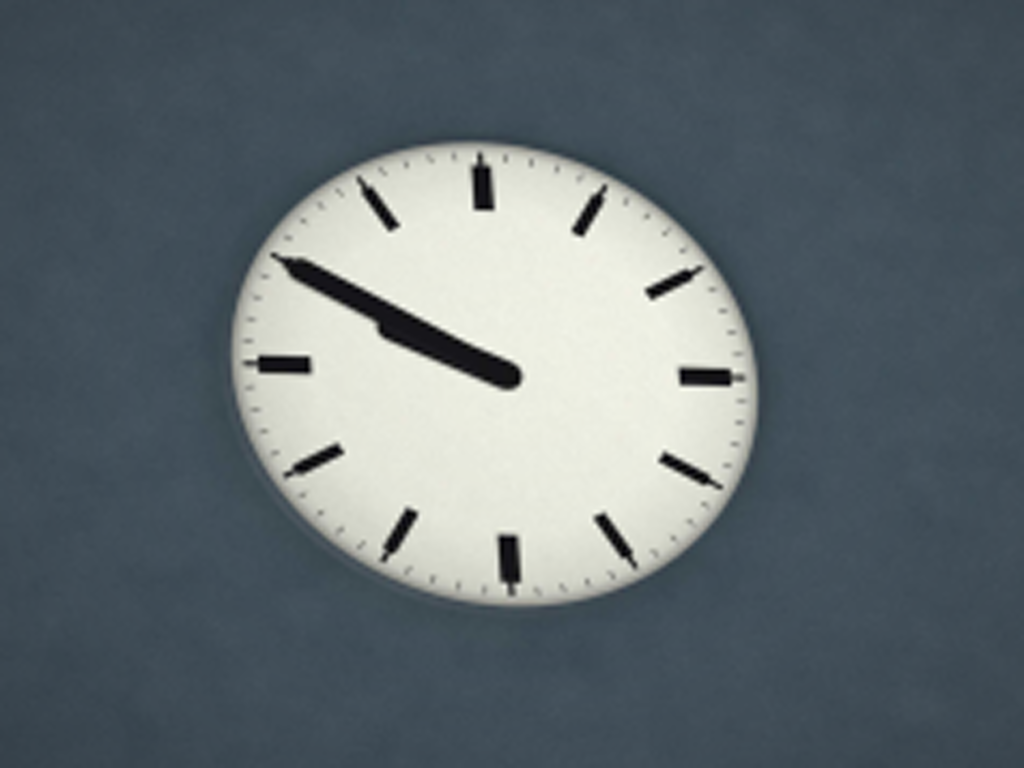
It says 9:50
